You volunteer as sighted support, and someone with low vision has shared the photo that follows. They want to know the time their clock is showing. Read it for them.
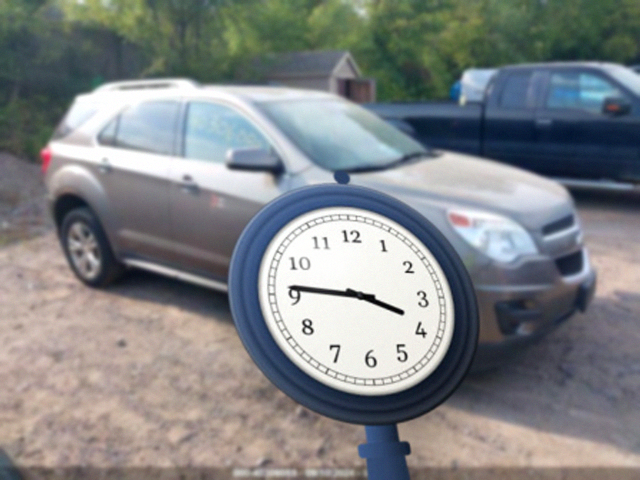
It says 3:46
